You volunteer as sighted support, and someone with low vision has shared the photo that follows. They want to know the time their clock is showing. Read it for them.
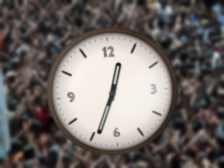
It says 12:34
